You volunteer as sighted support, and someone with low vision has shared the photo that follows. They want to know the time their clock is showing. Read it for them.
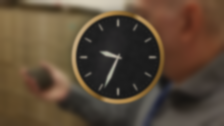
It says 9:34
